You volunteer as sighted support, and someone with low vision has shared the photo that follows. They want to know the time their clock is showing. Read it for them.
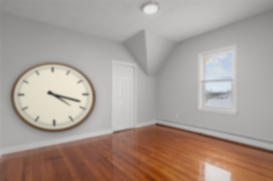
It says 4:18
